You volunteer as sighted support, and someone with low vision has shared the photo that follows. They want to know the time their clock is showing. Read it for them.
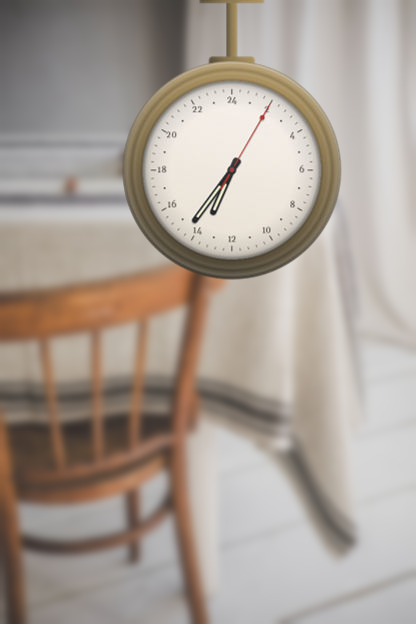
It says 13:36:05
